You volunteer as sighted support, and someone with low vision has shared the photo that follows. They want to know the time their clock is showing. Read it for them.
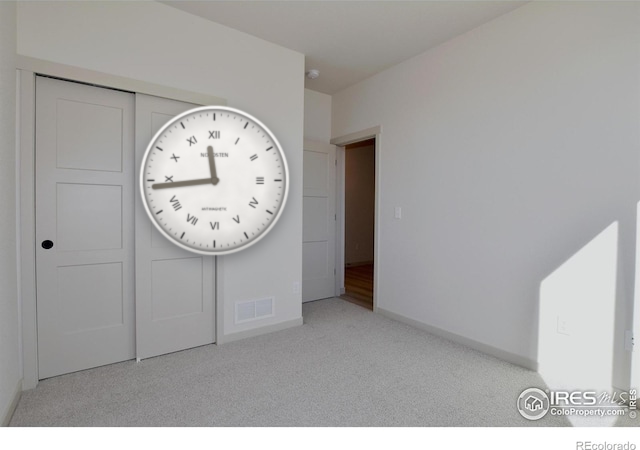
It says 11:44
